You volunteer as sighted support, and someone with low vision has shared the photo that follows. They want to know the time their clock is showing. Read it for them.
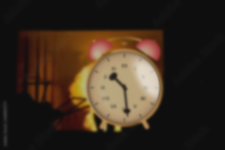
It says 10:29
